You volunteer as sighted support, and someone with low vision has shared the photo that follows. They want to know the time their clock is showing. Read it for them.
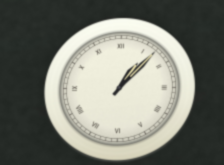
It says 1:07
